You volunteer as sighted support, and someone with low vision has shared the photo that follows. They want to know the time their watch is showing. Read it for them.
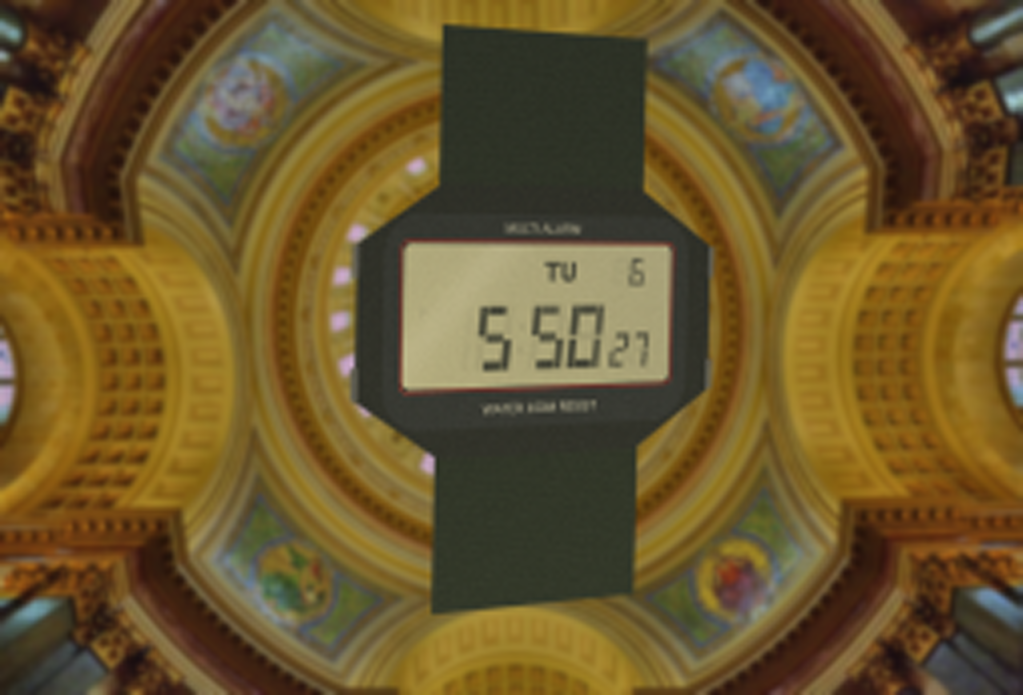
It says 5:50:27
